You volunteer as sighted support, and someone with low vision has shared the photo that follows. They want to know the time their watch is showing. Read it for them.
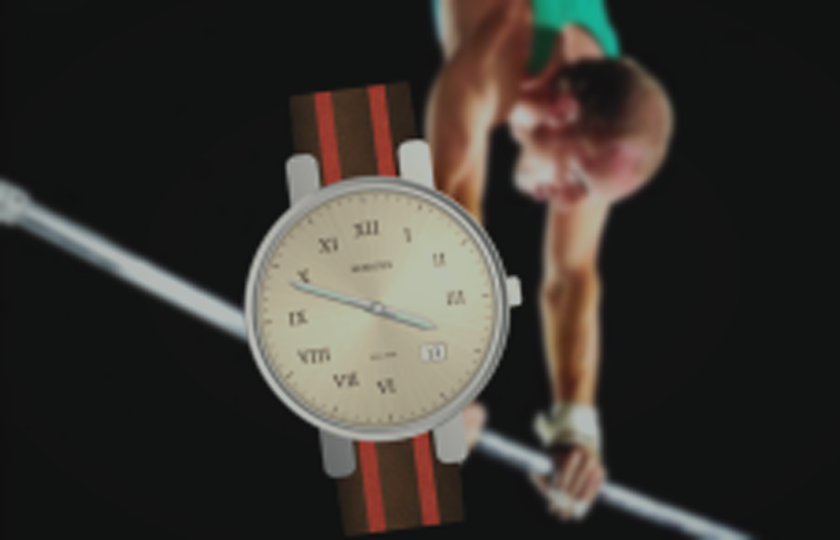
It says 3:49
